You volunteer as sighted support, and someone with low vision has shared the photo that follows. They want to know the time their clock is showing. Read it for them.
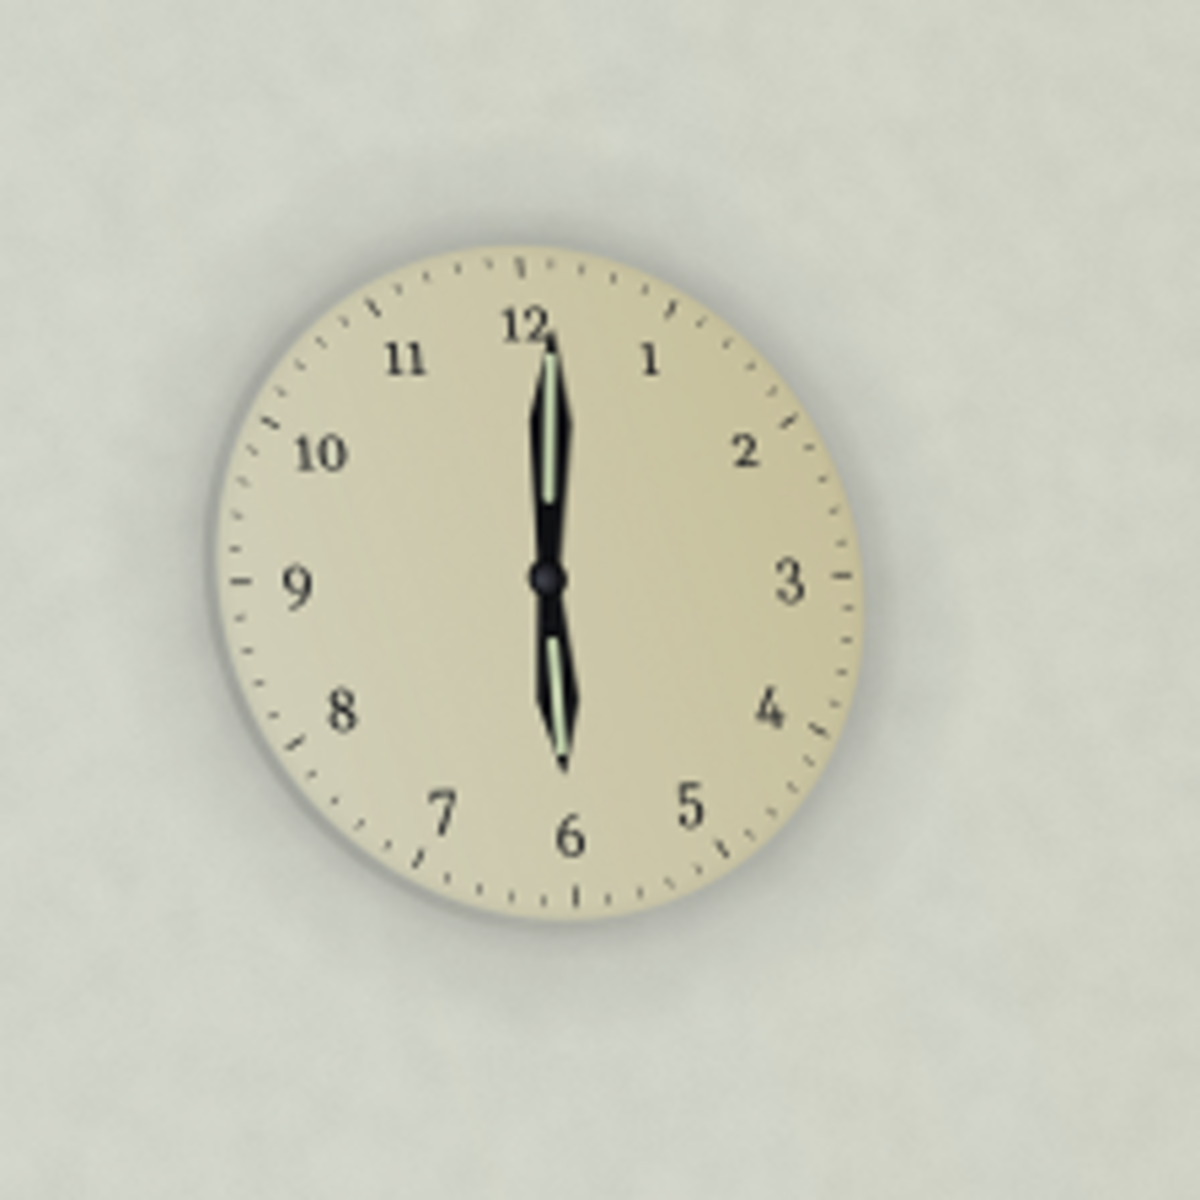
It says 6:01
